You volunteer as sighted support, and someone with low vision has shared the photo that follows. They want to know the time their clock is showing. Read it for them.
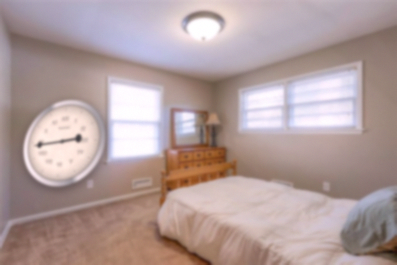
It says 2:44
